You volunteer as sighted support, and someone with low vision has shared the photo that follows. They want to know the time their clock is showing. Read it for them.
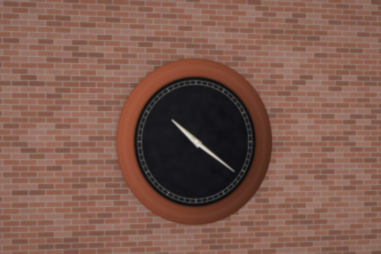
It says 10:21
